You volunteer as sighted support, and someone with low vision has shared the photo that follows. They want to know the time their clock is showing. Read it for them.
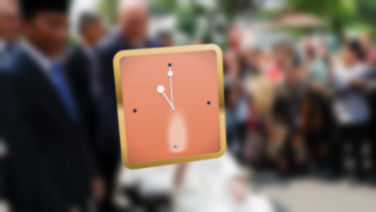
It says 11:00
